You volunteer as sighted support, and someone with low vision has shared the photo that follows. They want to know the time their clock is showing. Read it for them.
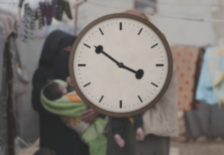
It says 3:51
